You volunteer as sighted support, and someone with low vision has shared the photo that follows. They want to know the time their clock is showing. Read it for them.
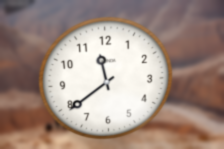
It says 11:39
